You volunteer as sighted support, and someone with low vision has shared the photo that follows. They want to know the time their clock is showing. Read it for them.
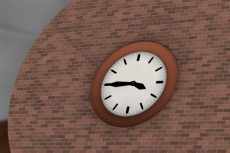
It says 3:45
